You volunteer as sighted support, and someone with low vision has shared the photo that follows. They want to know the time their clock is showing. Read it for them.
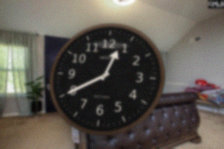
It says 12:40
